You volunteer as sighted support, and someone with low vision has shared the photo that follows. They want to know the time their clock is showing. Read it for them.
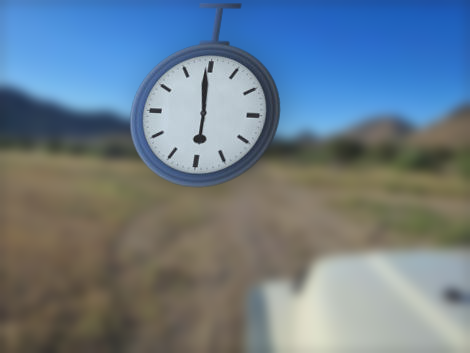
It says 5:59
